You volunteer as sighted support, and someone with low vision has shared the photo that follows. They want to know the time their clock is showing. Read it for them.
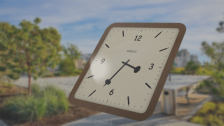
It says 3:34
